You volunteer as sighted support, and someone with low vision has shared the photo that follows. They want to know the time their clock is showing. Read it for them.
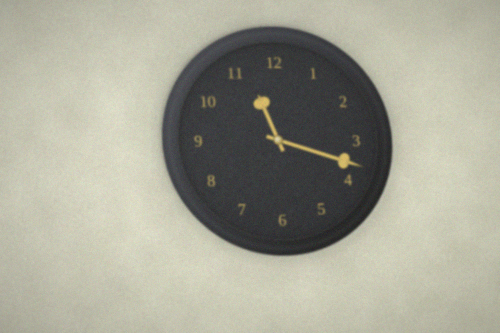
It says 11:18
